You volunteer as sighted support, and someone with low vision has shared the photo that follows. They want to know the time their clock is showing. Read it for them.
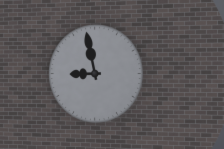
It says 8:58
